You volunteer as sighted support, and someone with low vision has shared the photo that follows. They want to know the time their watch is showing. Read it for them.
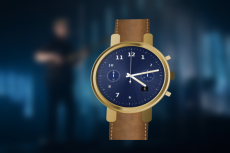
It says 4:13
